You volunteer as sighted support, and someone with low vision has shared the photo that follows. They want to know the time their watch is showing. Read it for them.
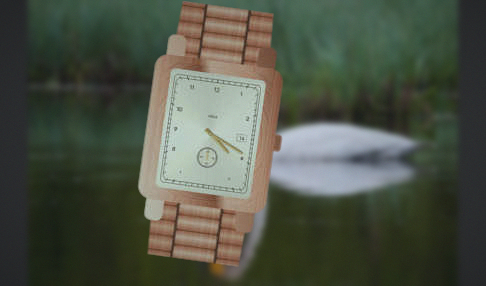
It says 4:19
